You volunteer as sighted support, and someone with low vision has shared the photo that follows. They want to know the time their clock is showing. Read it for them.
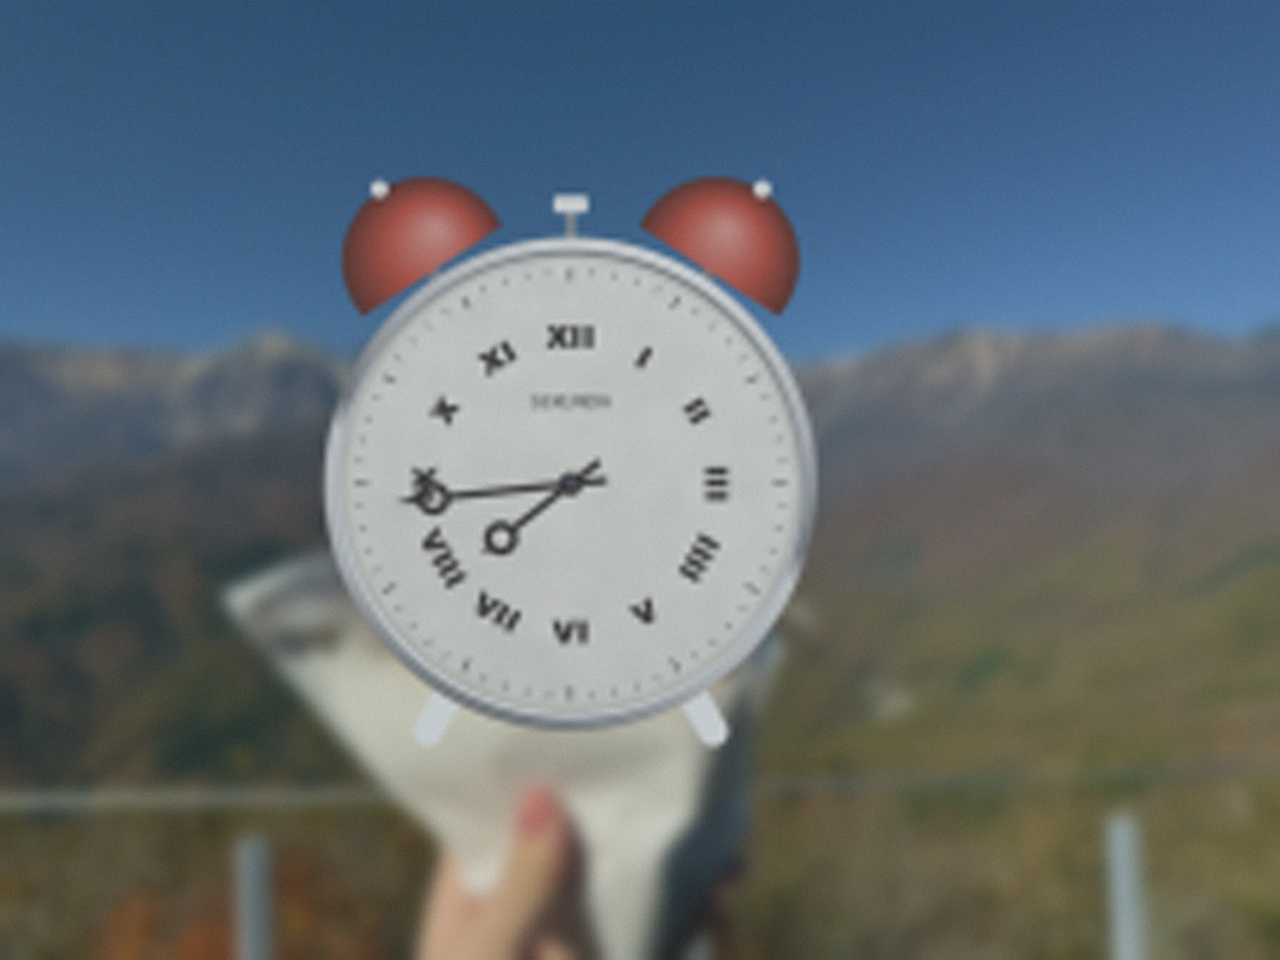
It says 7:44
